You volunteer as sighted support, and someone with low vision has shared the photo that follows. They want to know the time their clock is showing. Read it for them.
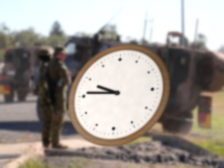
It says 9:46
